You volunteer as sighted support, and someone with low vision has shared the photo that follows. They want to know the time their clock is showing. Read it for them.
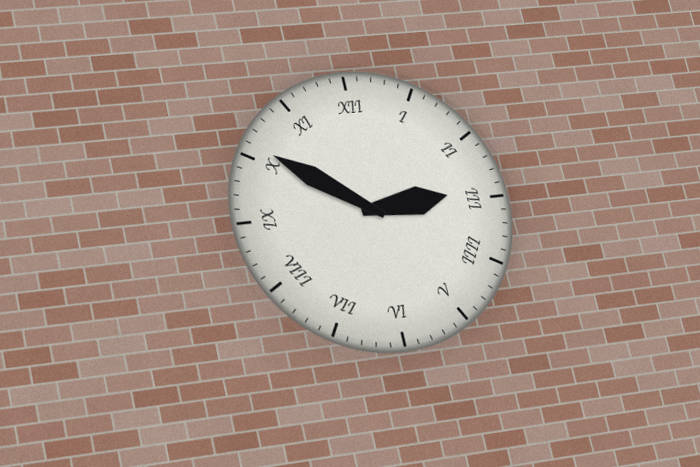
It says 2:51
